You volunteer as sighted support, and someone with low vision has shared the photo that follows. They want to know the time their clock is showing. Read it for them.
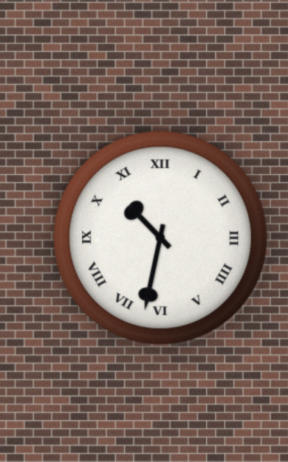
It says 10:32
